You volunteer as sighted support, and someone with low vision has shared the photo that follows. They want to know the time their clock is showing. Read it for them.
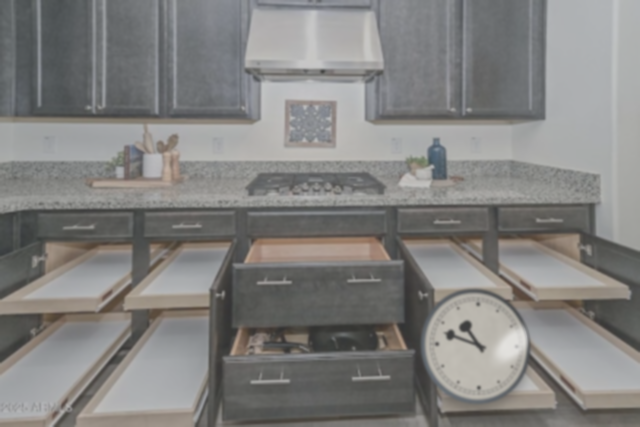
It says 10:48
